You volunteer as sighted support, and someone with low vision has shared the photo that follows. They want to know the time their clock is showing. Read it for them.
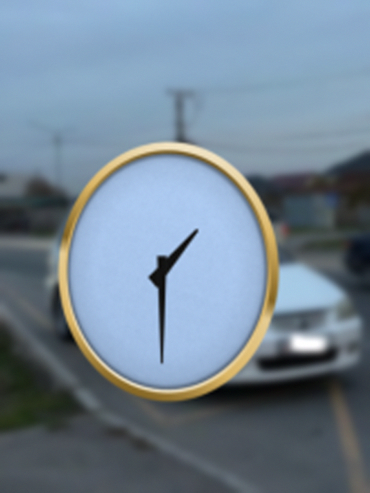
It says 1:30
